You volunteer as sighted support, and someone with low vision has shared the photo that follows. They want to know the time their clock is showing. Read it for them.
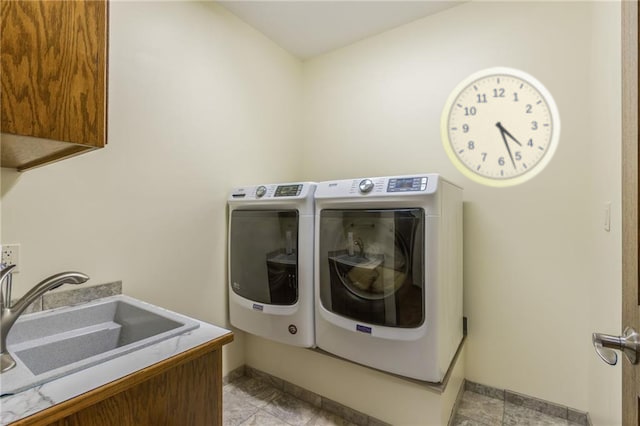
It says 4:27
